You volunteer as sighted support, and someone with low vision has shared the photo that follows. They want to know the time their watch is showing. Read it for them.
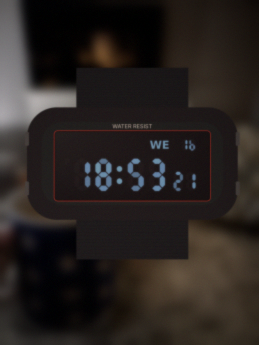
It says 18:53:21
